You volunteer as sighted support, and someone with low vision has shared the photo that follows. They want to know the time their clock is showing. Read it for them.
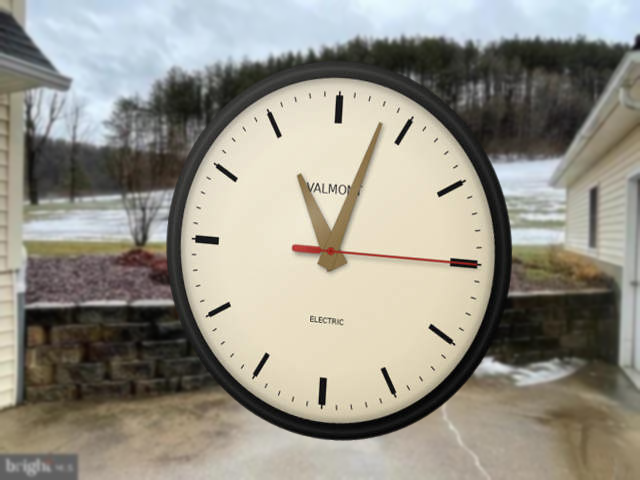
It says 11:03:15
